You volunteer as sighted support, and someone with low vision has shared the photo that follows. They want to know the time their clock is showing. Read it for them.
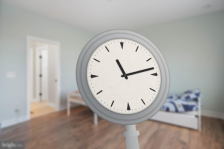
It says 11:13
